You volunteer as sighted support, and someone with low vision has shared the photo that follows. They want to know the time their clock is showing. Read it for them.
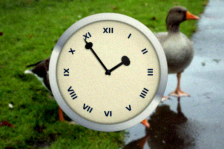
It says 1:54
